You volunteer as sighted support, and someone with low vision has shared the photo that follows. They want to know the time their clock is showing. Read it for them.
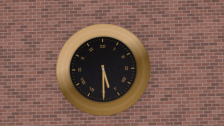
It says 5:30
